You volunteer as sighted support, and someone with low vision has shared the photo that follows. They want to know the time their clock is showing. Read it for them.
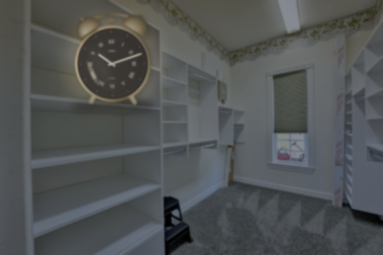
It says 10:12
